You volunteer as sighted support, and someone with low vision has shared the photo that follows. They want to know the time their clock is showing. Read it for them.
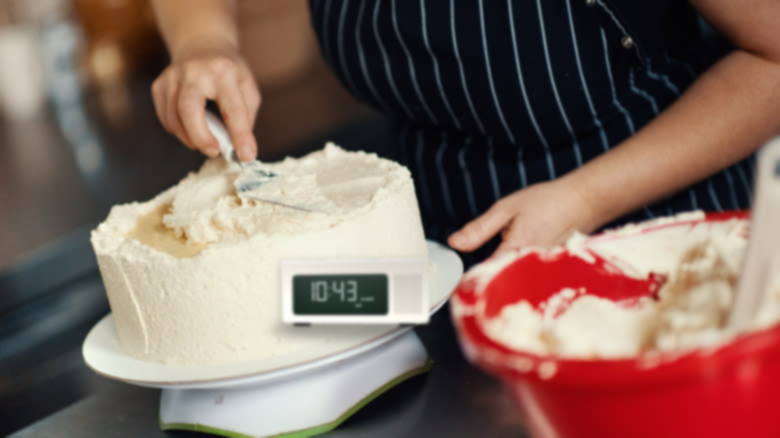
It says 10:43
